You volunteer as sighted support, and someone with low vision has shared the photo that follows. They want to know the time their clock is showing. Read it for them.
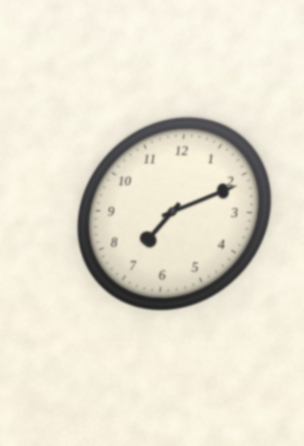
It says 7:11
